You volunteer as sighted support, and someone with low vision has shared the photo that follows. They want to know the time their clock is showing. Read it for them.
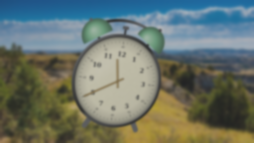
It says 11:40
